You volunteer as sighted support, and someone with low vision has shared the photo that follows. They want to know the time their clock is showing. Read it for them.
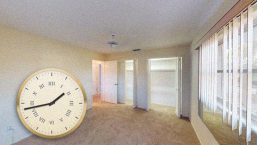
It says 1:43
